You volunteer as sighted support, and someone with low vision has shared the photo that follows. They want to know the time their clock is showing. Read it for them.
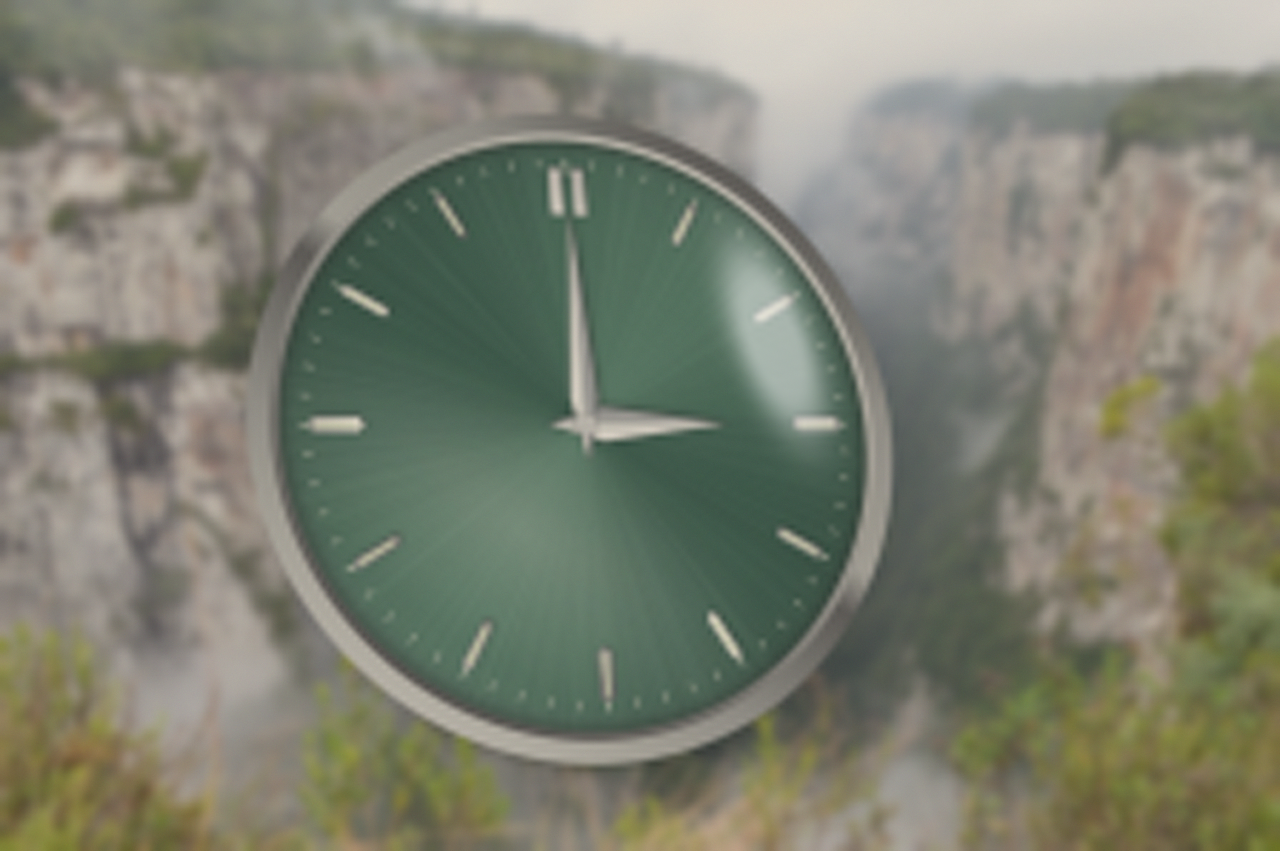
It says 3:00
